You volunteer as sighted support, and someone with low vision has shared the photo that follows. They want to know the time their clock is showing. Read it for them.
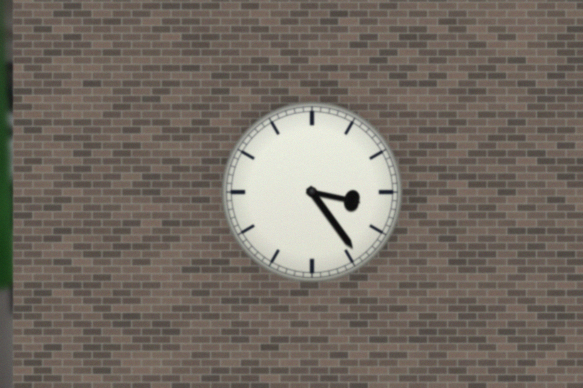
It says 3:24
